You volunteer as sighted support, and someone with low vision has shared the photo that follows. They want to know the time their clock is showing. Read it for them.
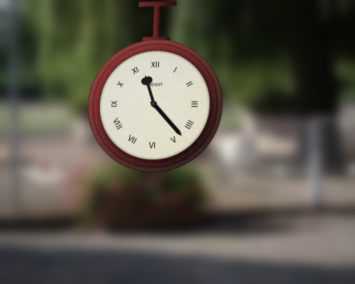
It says 11:23
